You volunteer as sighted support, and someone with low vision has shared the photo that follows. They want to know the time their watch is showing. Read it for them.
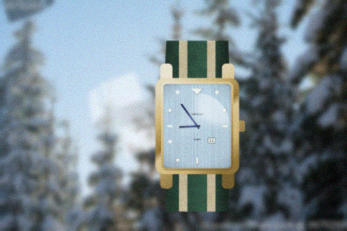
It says 8:54
